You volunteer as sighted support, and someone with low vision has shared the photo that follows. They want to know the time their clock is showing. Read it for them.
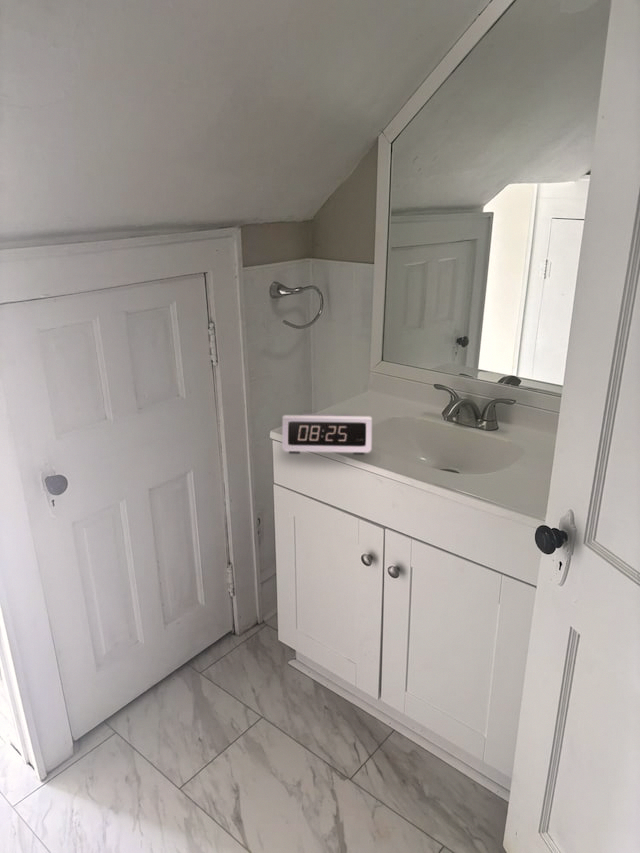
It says 8:25
